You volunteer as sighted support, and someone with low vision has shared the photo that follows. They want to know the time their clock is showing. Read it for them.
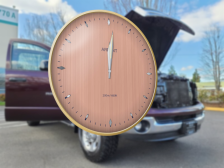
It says 12:01
